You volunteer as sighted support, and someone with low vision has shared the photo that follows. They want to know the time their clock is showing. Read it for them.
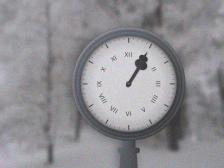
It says 1:05
